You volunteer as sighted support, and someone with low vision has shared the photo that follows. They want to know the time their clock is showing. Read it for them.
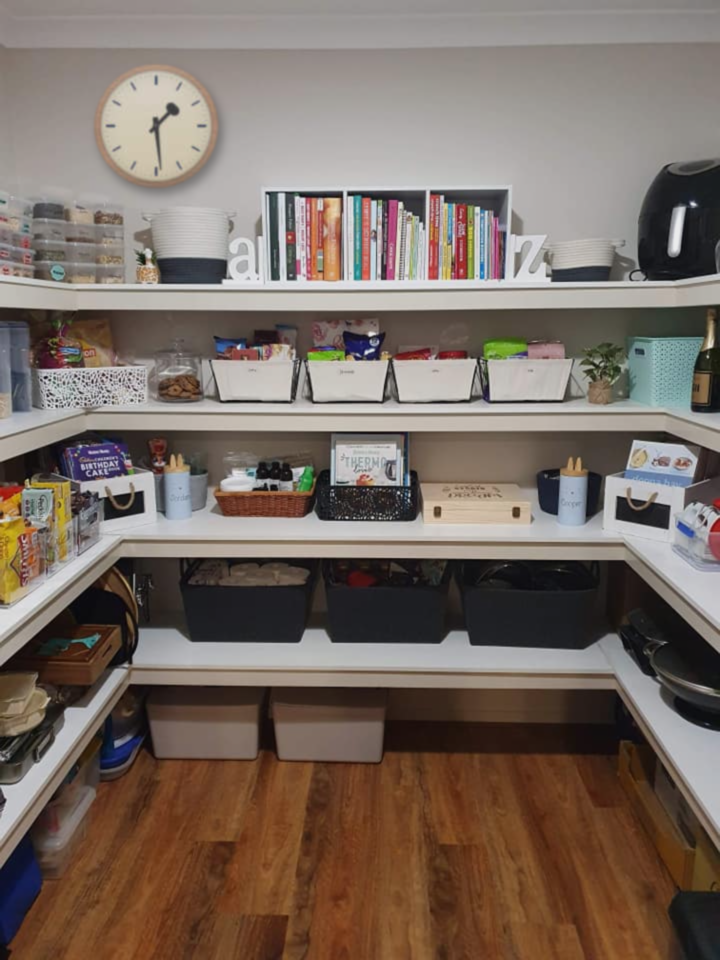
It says 1:29
